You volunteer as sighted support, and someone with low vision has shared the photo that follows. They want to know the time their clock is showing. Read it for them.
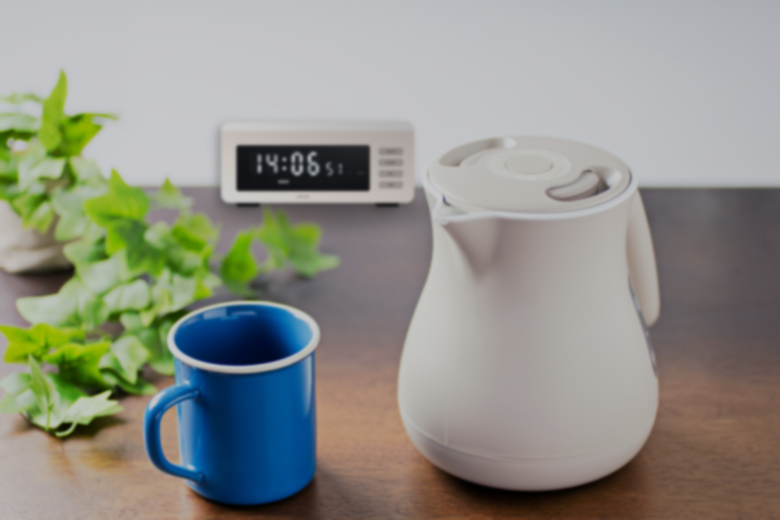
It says 14:06:51
